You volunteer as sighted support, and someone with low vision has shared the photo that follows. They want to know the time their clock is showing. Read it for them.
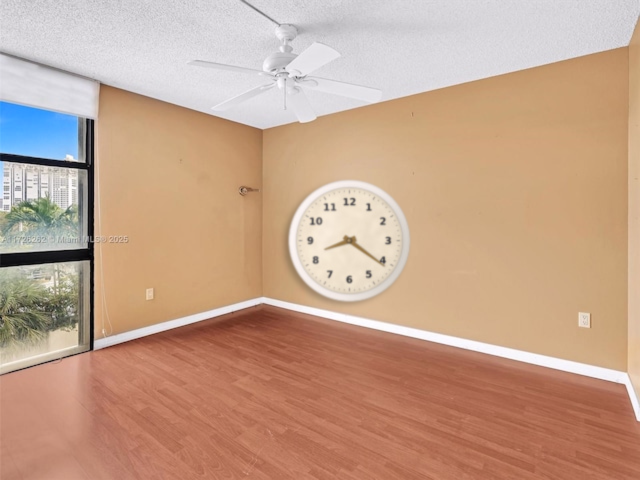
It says 8:21
